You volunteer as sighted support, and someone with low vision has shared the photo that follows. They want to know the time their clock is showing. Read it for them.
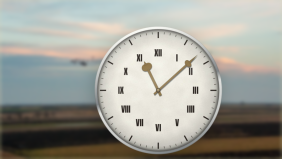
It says 11:08
